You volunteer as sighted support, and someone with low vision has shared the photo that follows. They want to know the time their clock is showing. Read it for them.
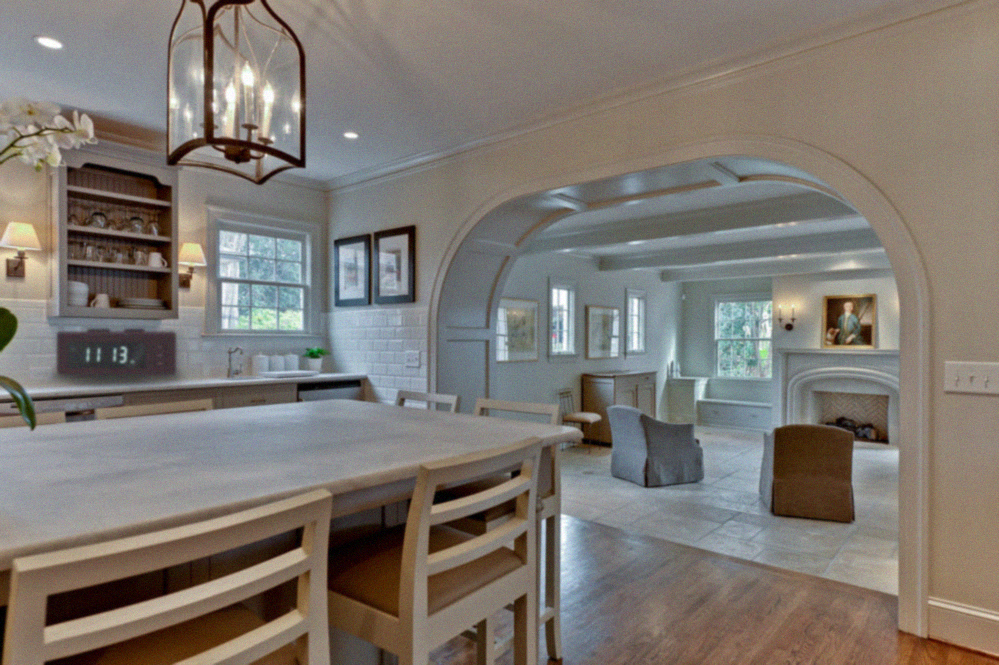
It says 11:13
